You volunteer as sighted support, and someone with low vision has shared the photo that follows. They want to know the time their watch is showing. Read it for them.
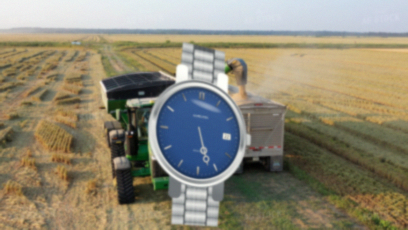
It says 5:27
